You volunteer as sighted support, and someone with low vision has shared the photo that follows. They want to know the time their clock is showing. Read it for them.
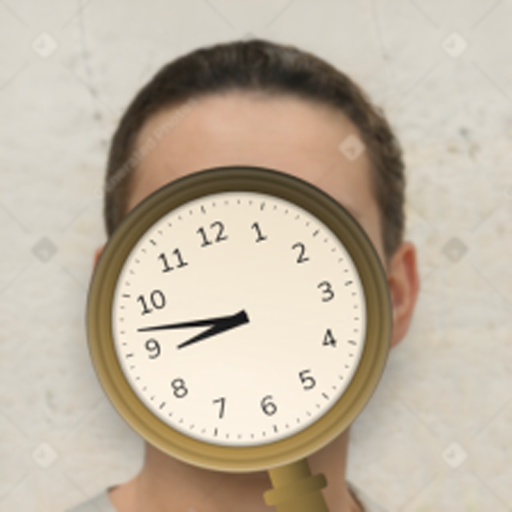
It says 8:47
